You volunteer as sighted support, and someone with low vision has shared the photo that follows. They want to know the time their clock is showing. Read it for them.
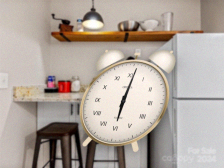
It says 6:01
